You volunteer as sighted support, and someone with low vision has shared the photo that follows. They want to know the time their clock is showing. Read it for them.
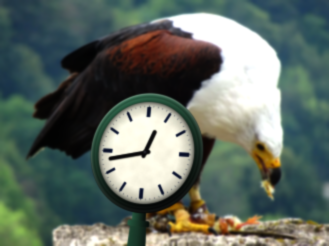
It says 12:43
